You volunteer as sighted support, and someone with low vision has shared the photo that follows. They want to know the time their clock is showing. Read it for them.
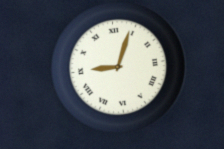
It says 9:04
